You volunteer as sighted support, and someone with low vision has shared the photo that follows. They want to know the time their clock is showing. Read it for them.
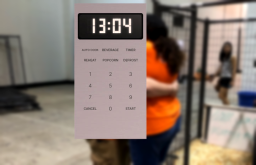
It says 13:04
